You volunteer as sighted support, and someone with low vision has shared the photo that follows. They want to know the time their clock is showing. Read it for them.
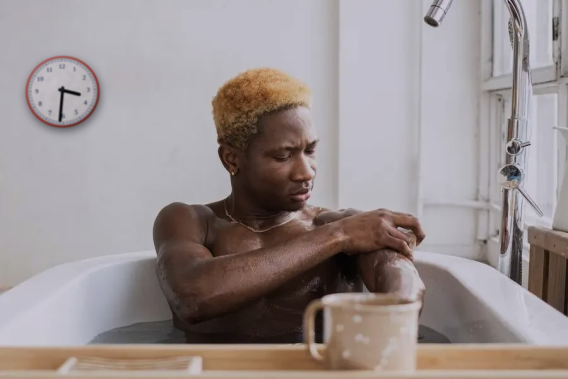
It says 3:31
